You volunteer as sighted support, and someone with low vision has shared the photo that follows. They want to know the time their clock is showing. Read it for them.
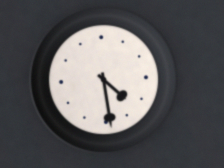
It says 4:29
